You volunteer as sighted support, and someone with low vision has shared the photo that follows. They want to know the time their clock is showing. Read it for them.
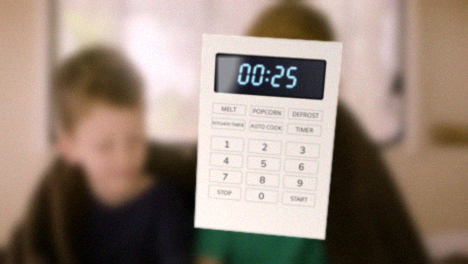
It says 0:25
